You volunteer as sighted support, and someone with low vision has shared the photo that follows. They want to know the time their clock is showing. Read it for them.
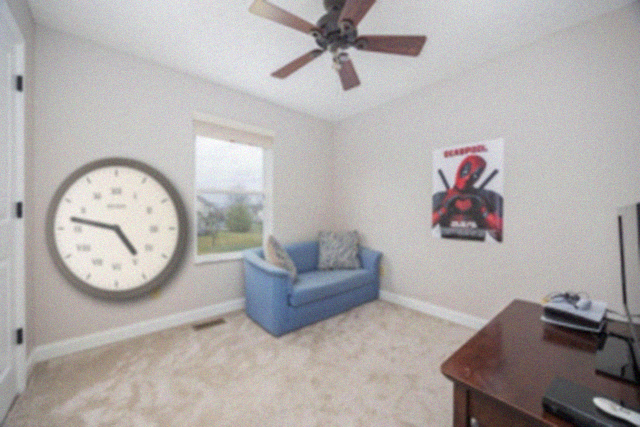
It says 4:47
